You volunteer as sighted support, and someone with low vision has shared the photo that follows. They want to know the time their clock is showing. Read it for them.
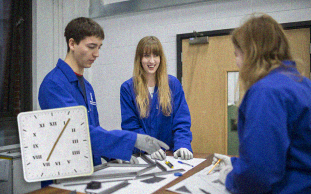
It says 7:06
